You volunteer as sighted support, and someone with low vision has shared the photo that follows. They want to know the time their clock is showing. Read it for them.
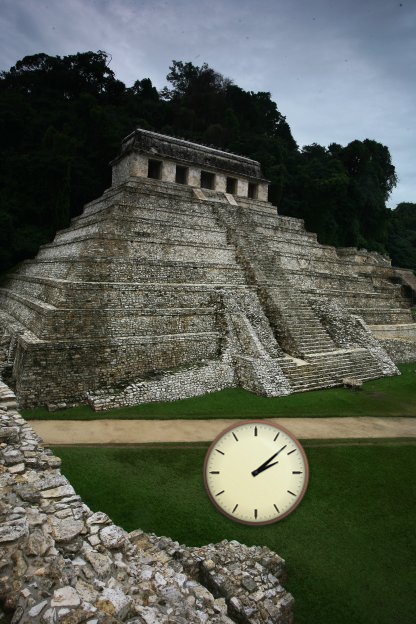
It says 2:08
